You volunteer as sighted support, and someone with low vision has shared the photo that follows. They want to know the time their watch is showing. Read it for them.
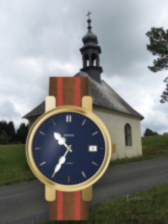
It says 10:35
